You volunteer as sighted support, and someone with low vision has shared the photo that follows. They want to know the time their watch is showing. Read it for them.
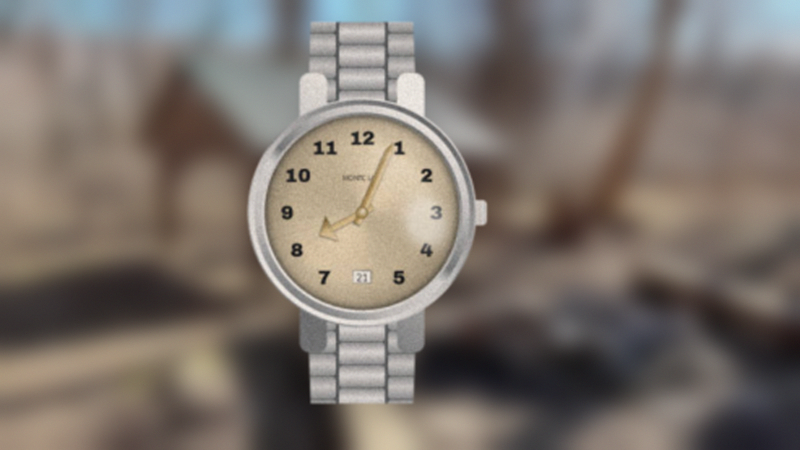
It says 8:04
